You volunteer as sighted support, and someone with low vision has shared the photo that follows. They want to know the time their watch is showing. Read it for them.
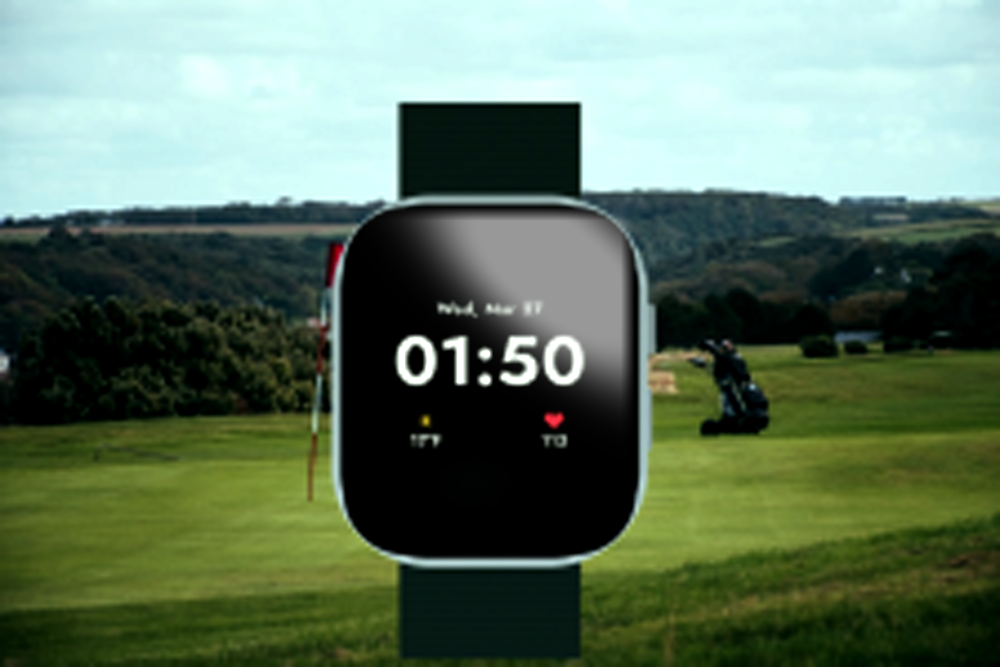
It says 1:50
